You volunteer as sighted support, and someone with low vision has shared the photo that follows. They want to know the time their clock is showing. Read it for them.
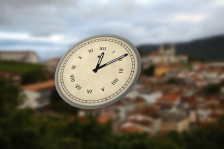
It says 12:09
